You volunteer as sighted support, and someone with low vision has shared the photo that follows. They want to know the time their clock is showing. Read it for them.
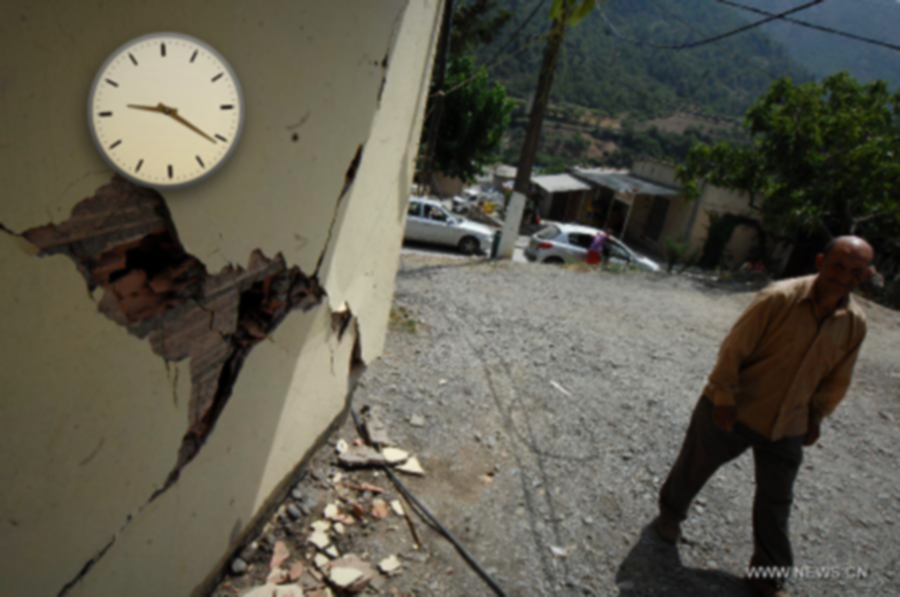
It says 9:21
